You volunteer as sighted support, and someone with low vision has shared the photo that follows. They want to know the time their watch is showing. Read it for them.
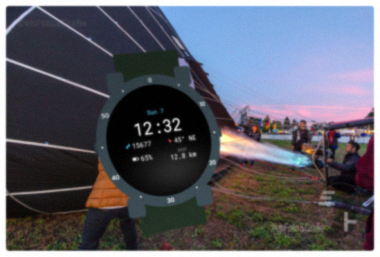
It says 12:32
